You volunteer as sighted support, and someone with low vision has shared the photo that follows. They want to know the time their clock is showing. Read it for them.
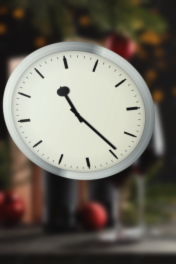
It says 11:24
